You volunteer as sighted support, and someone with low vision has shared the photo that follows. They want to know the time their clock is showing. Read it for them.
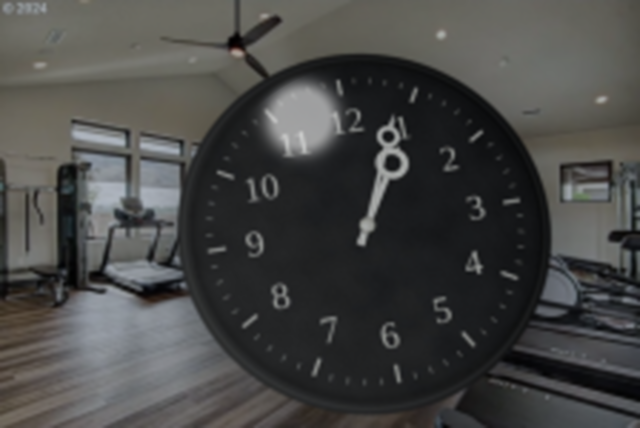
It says 1:04
